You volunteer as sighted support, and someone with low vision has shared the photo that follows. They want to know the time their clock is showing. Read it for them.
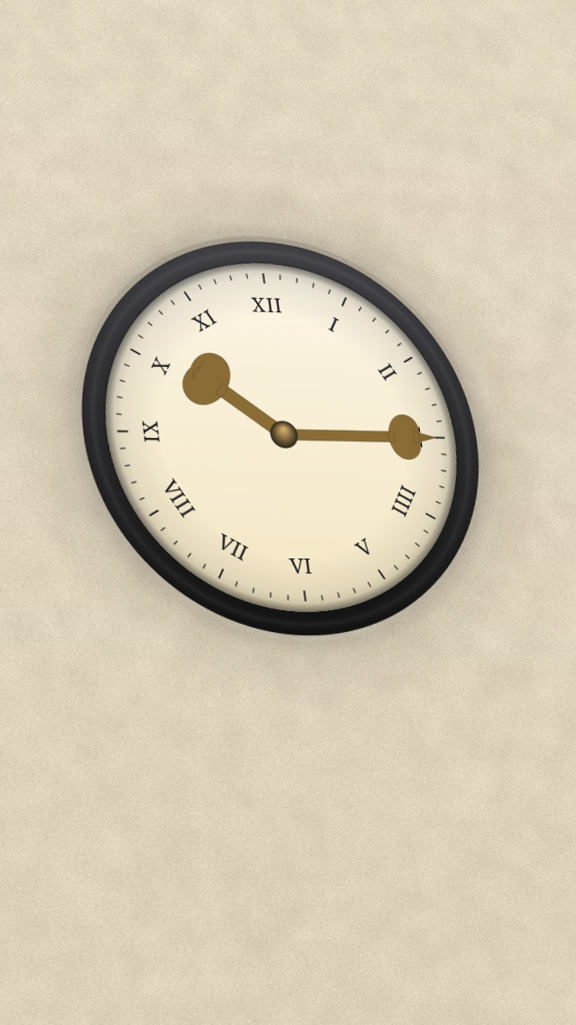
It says 10:15
